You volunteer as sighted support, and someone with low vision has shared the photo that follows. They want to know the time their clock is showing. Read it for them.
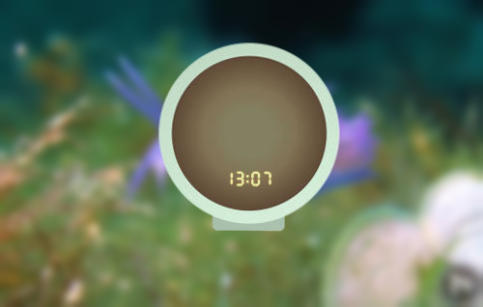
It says 13:07
